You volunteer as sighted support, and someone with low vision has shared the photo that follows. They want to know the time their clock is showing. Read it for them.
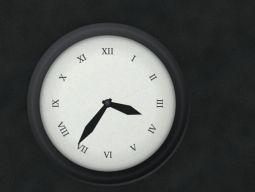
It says 3:36
